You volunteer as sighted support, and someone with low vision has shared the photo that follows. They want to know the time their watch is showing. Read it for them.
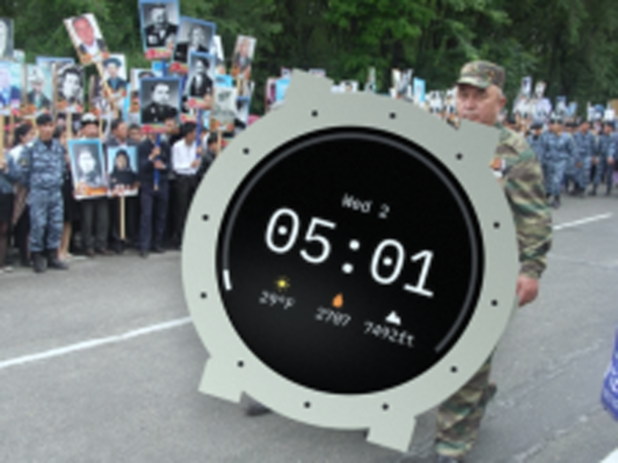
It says 5:01
